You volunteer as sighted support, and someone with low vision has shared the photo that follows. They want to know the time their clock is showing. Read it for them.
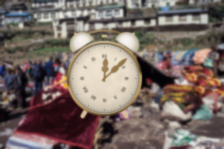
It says 12:08
